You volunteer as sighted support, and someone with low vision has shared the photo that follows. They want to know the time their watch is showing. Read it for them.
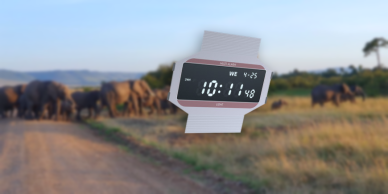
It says 10:11:48
